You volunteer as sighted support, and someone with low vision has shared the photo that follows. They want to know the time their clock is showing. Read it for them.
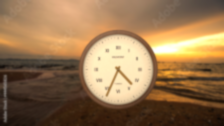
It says 4:34
